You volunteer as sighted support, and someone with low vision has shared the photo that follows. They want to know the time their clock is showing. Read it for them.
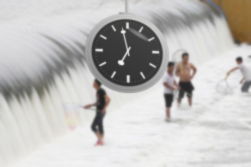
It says 6:58
